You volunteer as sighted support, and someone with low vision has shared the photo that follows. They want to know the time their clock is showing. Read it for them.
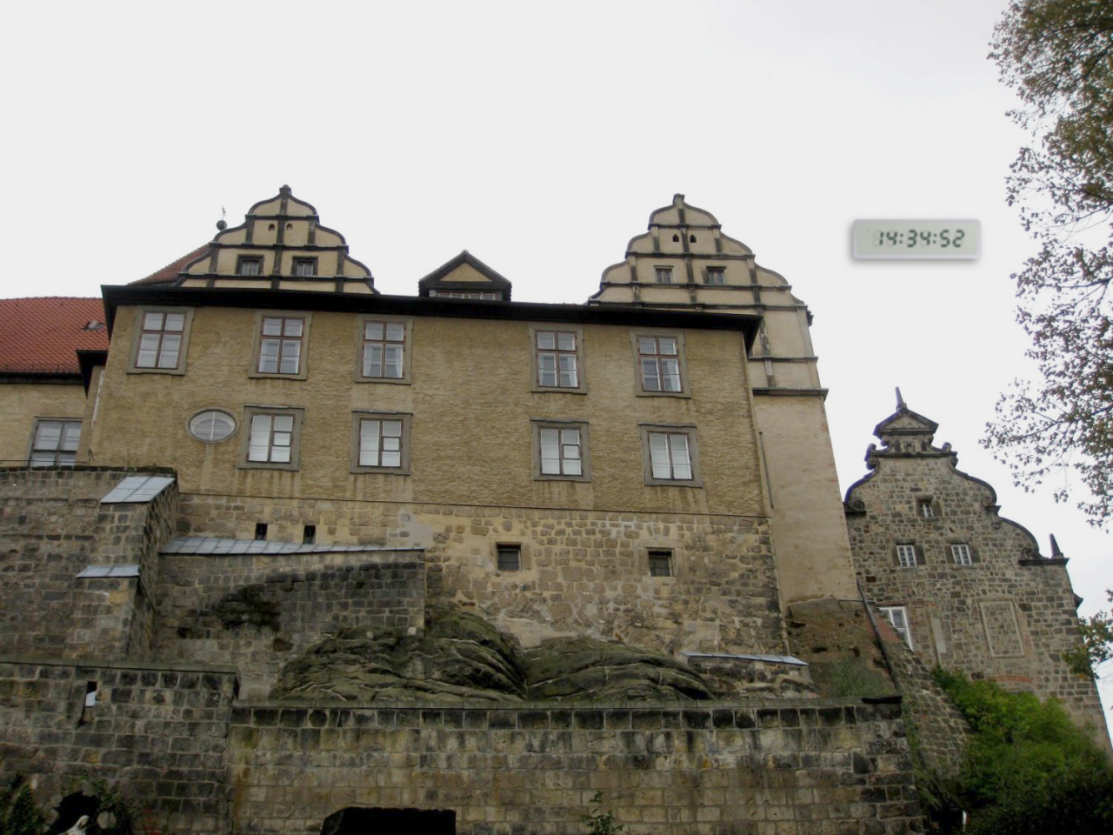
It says 14:34:52
